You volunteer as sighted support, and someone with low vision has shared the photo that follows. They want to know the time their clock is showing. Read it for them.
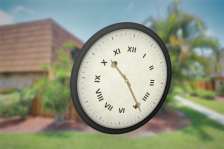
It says 10:24
